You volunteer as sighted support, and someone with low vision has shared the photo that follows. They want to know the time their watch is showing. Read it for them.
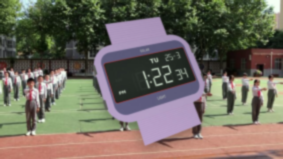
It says 1:22:34
